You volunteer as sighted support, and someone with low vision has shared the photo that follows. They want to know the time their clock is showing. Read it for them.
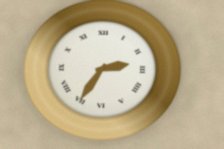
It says 2:35
